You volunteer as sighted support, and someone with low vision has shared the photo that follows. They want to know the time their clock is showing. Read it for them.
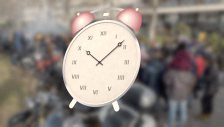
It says 10:08
